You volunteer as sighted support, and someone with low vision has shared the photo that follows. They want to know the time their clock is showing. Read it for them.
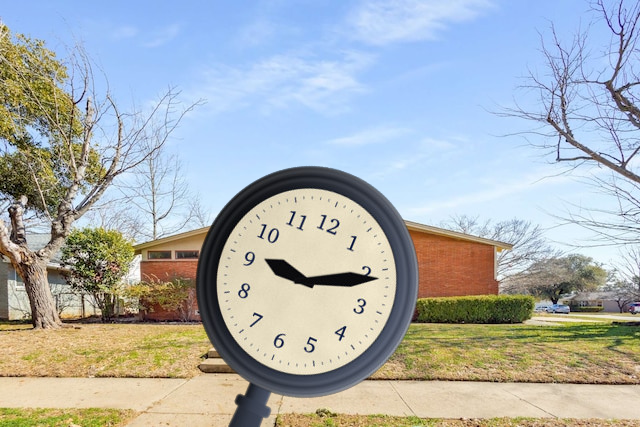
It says 9:11
